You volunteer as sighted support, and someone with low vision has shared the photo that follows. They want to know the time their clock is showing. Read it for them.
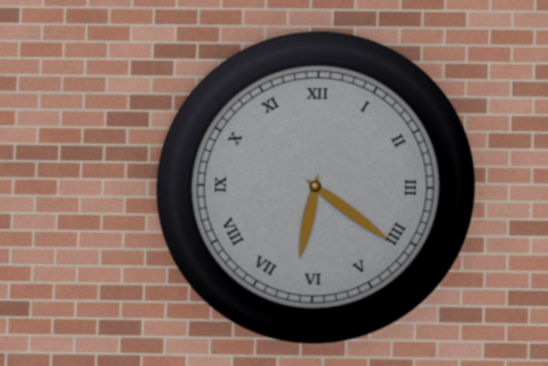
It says 6:21
